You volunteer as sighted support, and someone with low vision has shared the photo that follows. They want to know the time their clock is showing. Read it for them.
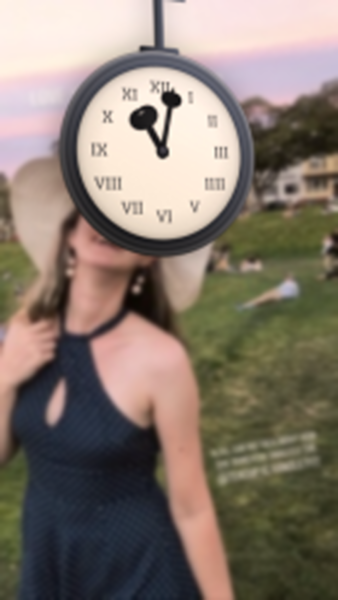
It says 11:02
